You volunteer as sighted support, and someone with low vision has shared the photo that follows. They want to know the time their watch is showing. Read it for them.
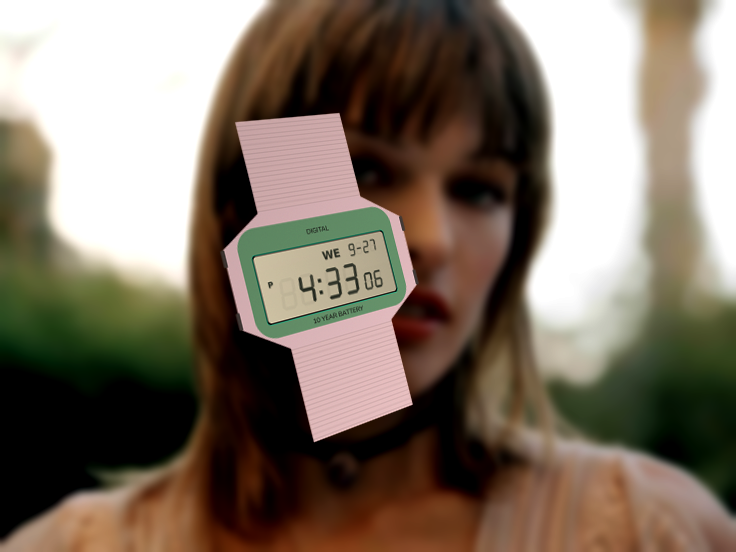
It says 4:33:06
